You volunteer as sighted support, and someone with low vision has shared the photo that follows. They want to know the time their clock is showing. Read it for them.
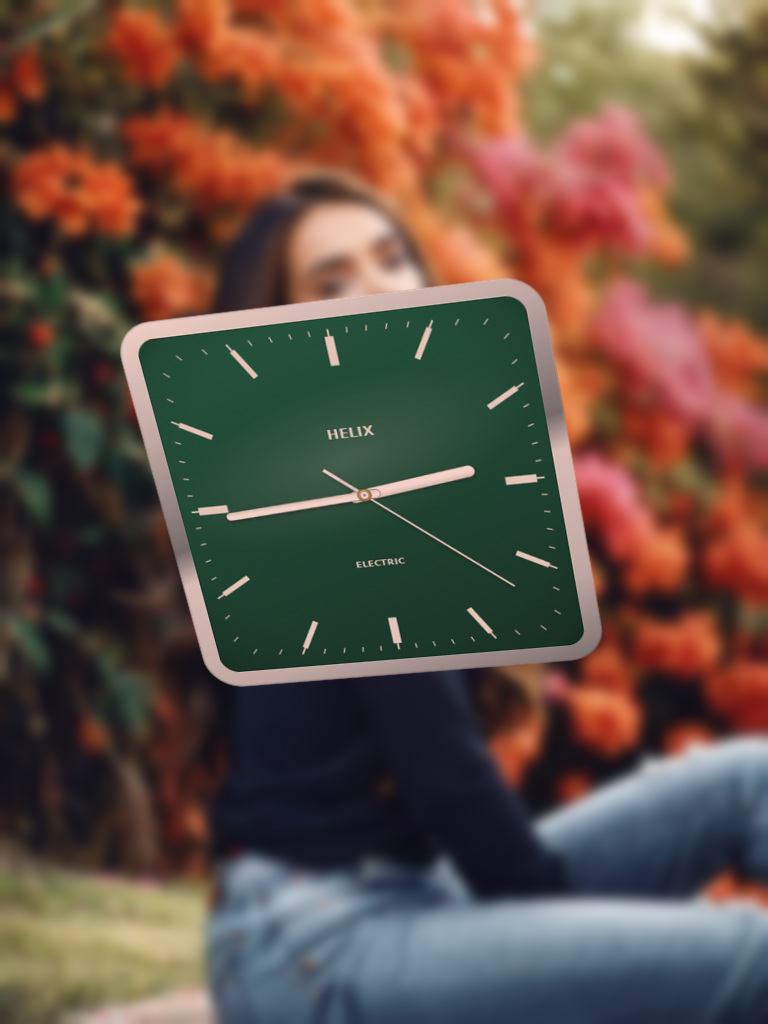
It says 2:44:22
